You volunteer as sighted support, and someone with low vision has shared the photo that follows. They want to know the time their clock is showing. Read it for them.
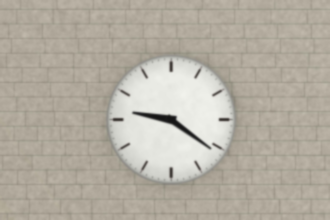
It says 9:21
